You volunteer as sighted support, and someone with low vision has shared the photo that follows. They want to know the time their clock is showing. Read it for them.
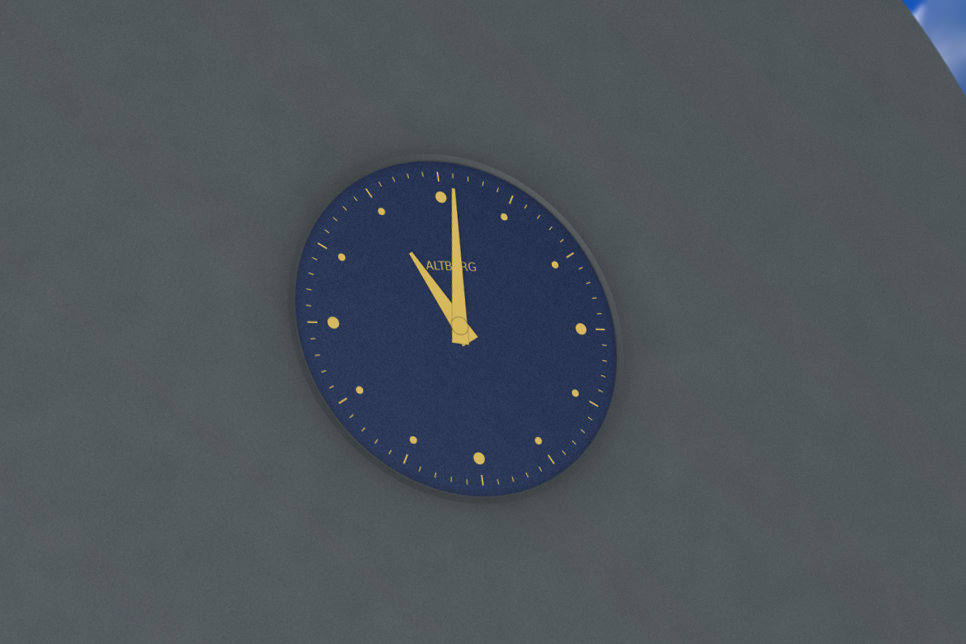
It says 11:01
